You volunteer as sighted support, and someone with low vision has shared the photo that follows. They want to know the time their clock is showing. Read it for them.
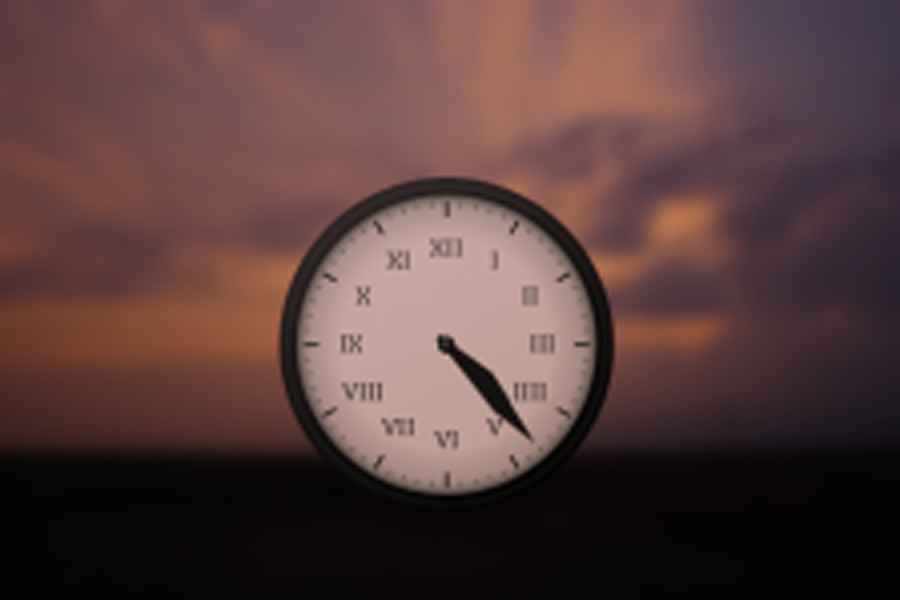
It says 4:23
